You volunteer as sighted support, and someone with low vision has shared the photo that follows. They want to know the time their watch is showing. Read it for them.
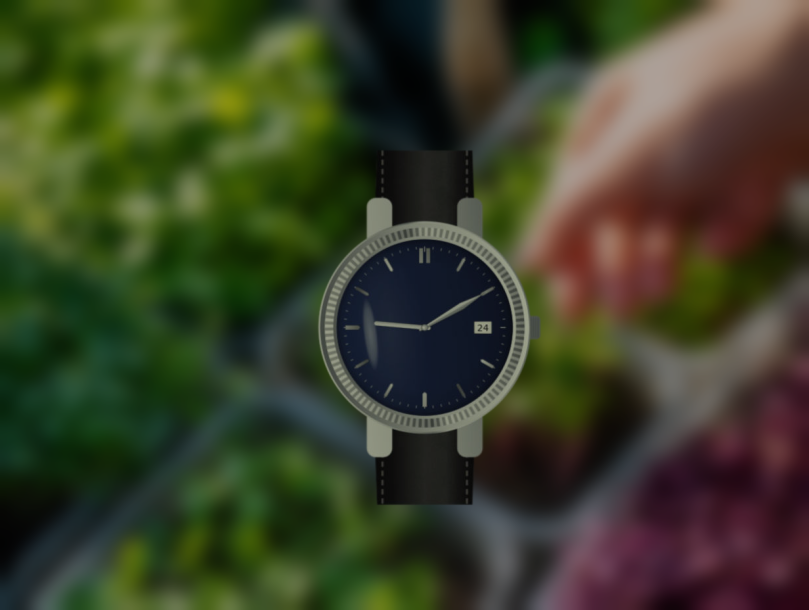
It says 9:10
